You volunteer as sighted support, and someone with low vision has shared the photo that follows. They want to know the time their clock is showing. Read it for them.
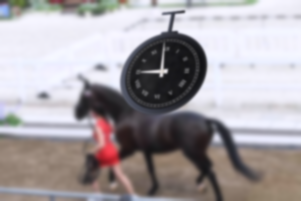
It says 8:59
